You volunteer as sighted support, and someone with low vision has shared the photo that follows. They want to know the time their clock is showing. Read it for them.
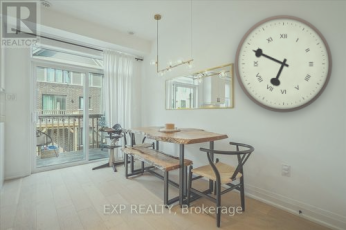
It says 6:49
